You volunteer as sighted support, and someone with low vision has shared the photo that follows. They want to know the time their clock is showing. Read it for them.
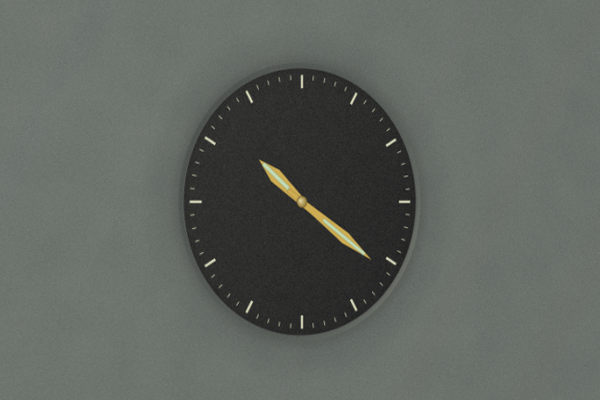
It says 10:21
